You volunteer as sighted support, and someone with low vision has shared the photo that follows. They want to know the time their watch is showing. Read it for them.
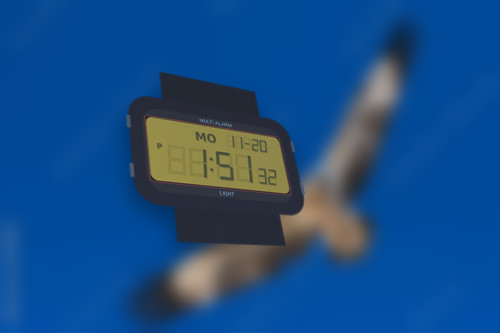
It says 1:51:32
